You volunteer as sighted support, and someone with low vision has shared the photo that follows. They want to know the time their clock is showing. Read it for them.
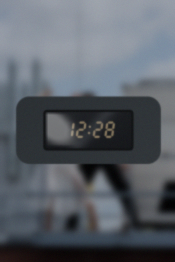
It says 12:28
